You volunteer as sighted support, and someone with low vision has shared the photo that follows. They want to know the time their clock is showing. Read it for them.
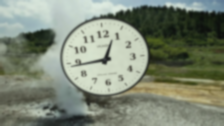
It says 12:44
